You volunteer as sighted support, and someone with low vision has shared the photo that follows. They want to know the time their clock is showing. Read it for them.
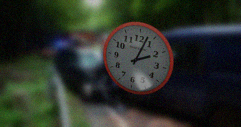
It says 2:03
